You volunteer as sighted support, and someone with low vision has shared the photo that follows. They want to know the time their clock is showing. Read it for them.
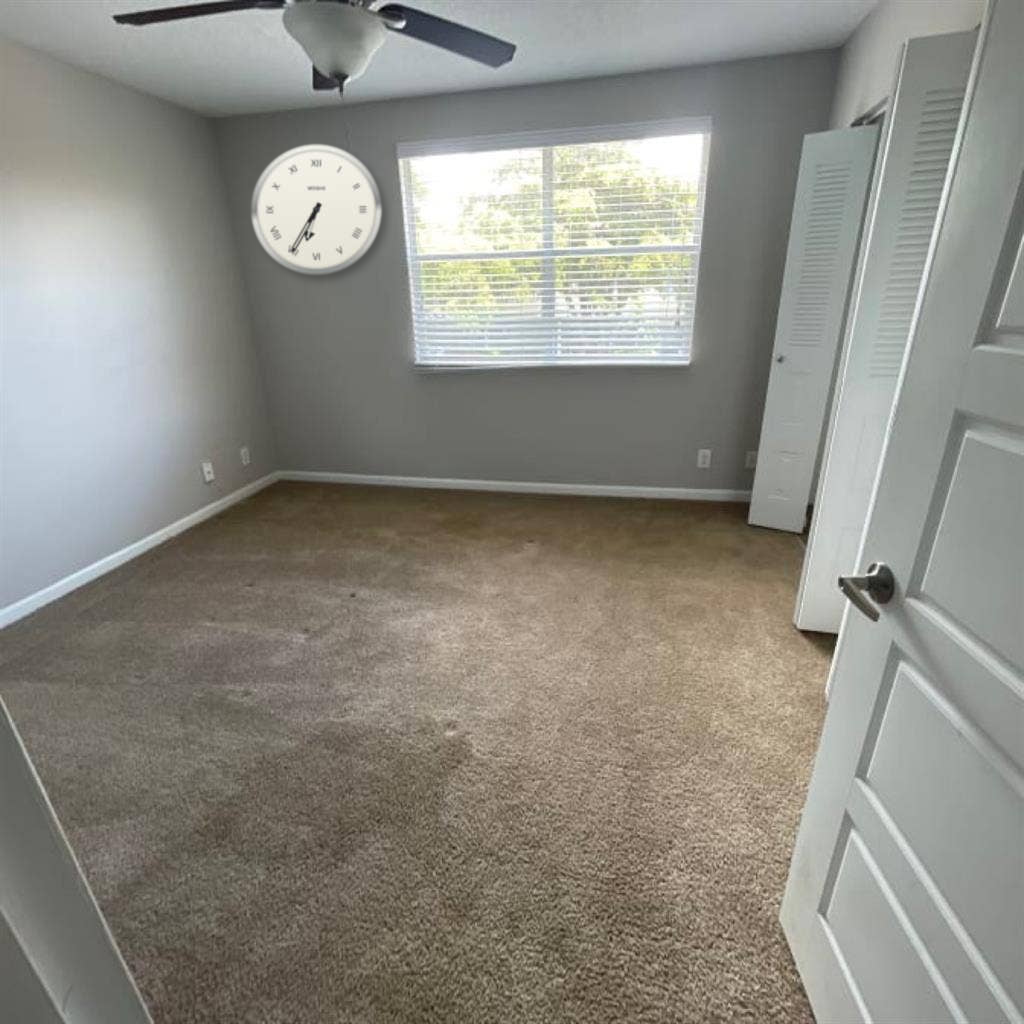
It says 6:35
